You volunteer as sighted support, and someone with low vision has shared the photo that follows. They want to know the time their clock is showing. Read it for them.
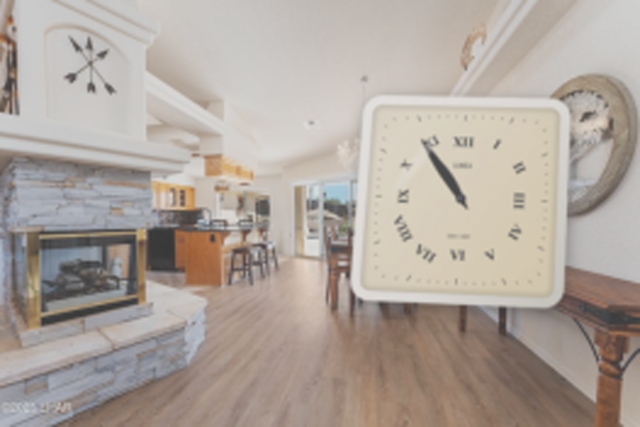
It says 10:54
